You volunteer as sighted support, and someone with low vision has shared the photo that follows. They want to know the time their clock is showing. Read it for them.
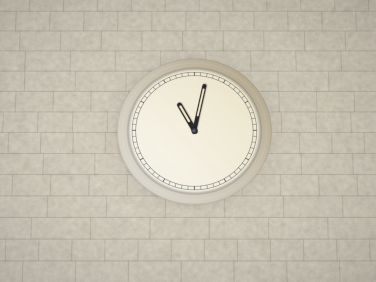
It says 11:02
